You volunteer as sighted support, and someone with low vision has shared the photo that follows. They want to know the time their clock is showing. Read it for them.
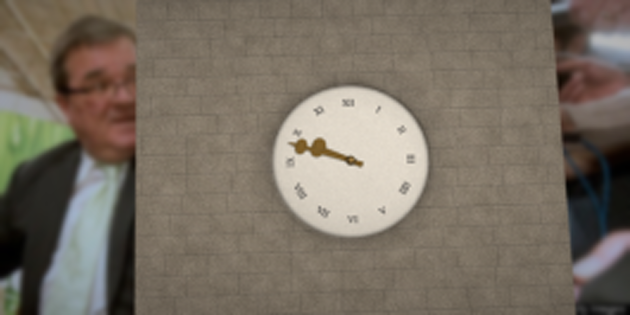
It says 9:48
